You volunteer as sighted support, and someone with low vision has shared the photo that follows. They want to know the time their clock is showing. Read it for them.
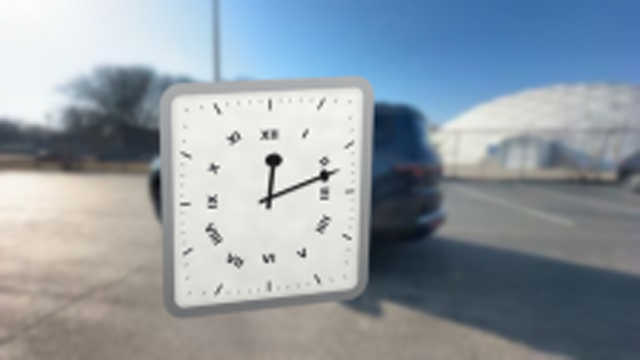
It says 12:12
